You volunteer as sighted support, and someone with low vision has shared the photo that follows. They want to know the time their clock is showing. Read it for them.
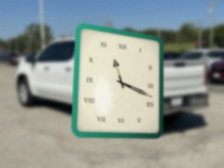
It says 11:18
